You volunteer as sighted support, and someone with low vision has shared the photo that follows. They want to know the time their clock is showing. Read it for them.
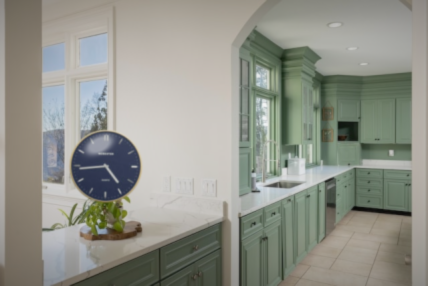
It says 4:44
